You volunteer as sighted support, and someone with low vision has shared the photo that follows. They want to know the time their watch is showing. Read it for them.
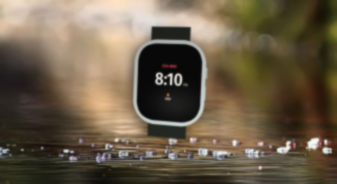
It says 8:10
